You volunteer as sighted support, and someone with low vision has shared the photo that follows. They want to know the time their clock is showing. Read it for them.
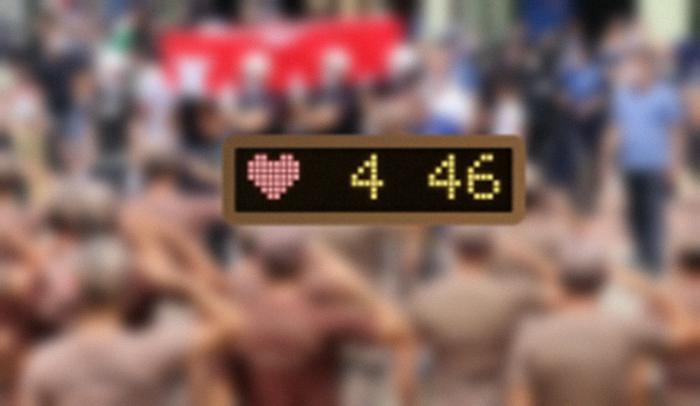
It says 4:46
